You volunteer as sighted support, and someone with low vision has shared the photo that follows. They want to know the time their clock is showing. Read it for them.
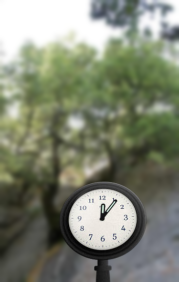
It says 12:06
